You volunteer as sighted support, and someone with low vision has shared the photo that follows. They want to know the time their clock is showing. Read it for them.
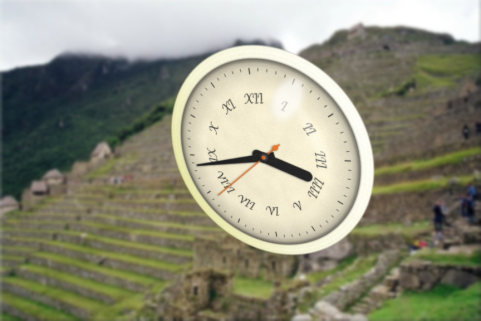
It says 3:43:39
